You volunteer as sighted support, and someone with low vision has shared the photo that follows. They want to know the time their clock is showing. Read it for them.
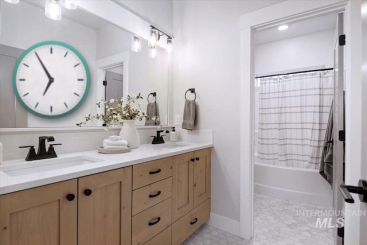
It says 6:55
